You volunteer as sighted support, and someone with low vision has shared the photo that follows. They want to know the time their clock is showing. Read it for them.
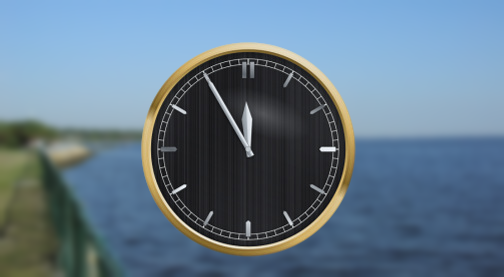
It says 11:55
